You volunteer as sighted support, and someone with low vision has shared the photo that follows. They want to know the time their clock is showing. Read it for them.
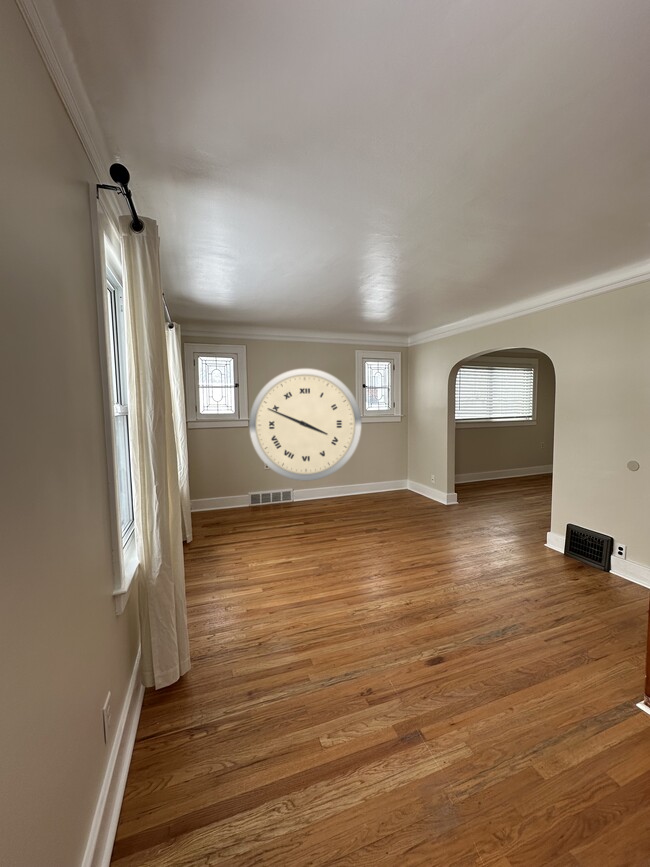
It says 3:49
